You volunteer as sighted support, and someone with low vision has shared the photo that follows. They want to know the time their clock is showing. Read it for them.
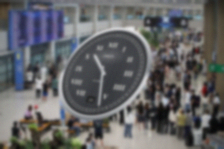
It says 10:27
